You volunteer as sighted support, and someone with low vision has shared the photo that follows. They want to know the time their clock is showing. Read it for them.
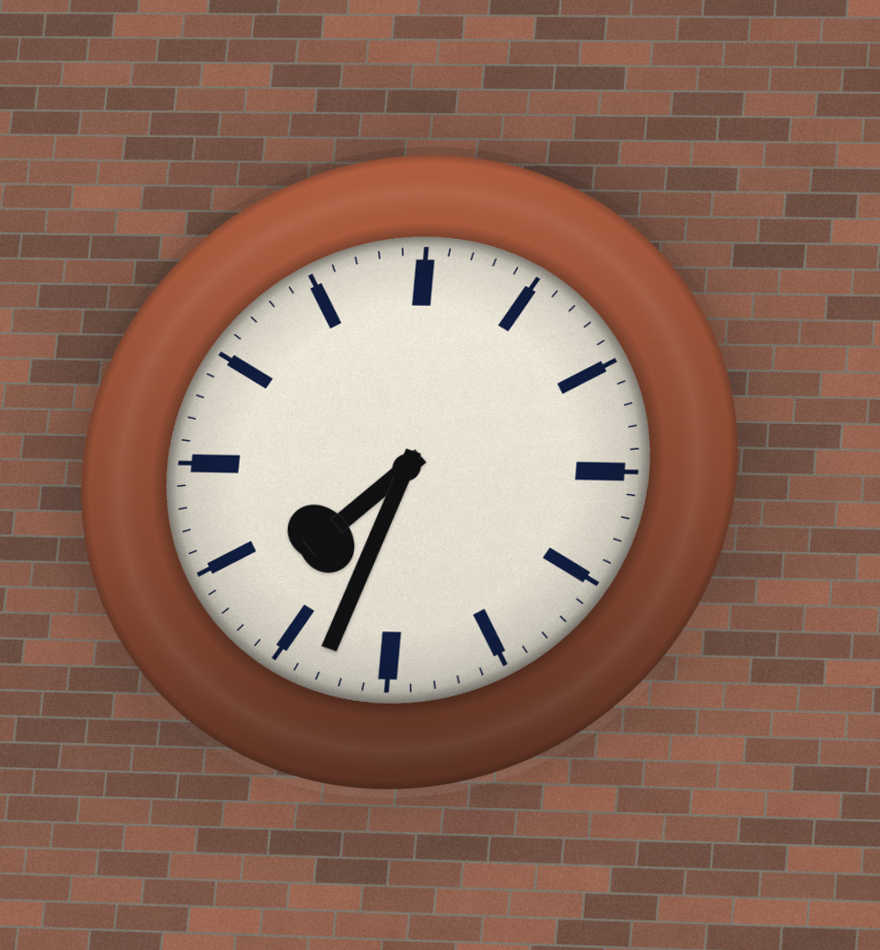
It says 7:33
